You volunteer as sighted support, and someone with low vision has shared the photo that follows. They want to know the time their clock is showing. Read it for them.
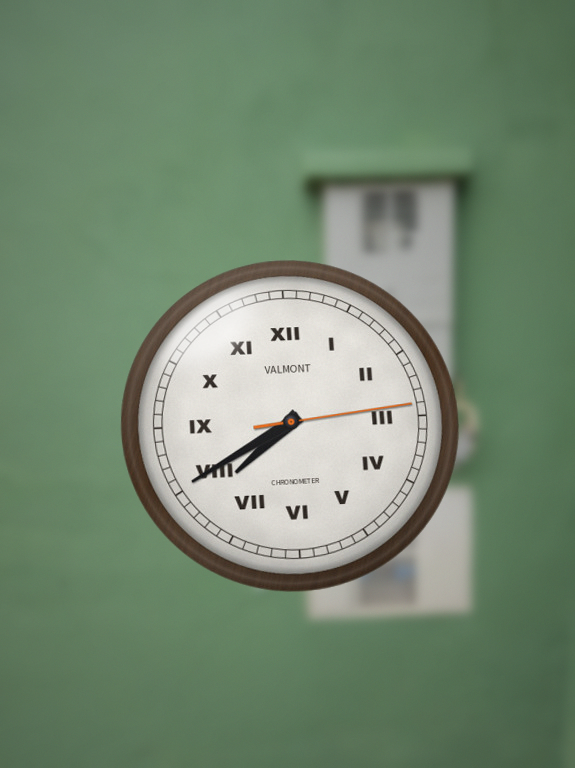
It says 7:40:14
